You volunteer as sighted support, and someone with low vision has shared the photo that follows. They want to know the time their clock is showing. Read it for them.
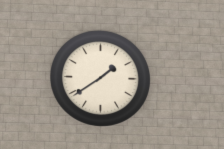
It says 1:39
